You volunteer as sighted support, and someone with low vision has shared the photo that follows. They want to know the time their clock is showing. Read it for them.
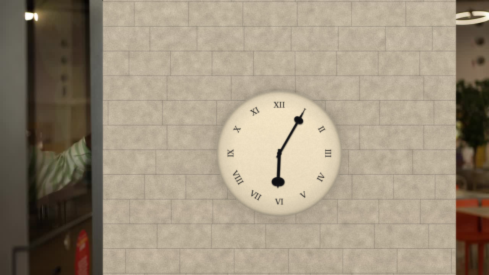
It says 6:05
